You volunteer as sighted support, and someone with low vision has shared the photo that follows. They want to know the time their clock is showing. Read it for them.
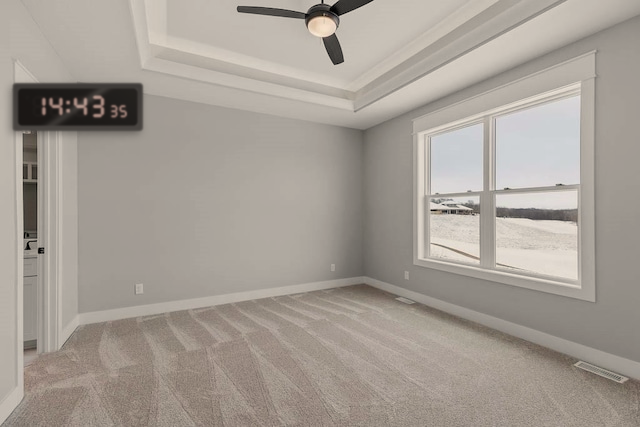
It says 14:43:35
